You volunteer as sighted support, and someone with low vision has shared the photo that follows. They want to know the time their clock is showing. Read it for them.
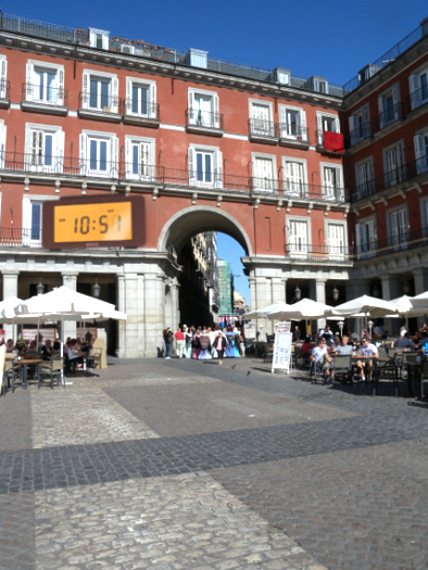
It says 10:51
